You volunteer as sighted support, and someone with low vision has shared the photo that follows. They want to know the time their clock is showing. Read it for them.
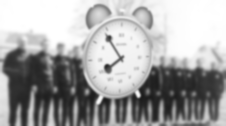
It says 7:54
